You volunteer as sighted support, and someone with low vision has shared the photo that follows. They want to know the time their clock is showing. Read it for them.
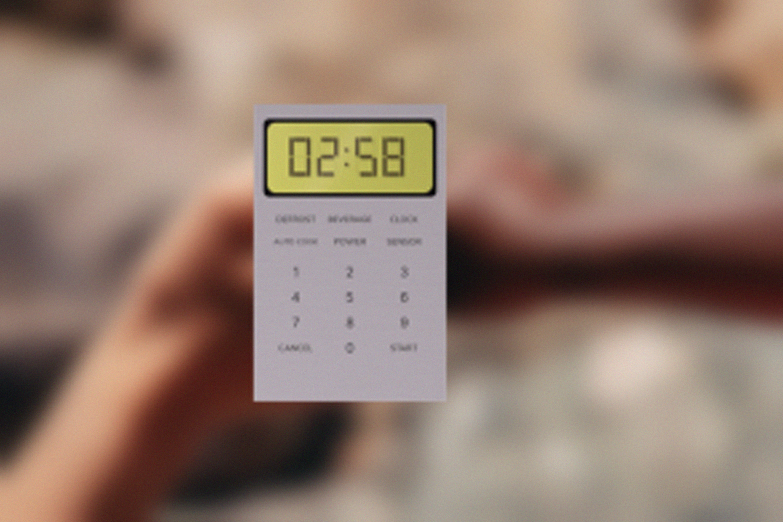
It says 2:58
